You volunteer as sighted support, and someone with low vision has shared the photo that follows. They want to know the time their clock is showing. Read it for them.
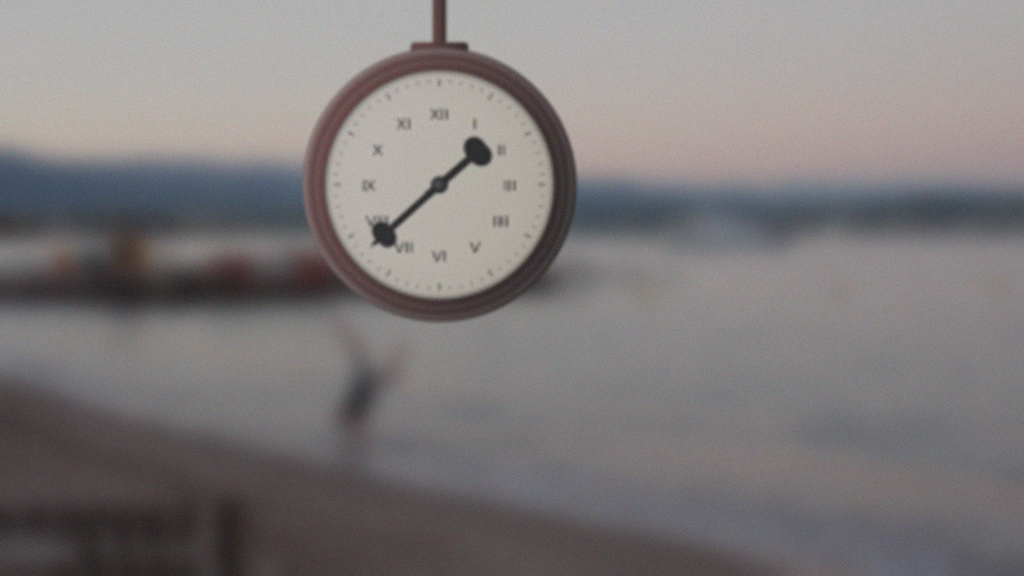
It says 1:38
